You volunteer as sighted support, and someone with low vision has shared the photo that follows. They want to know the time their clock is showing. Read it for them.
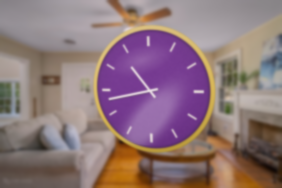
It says 10:43
